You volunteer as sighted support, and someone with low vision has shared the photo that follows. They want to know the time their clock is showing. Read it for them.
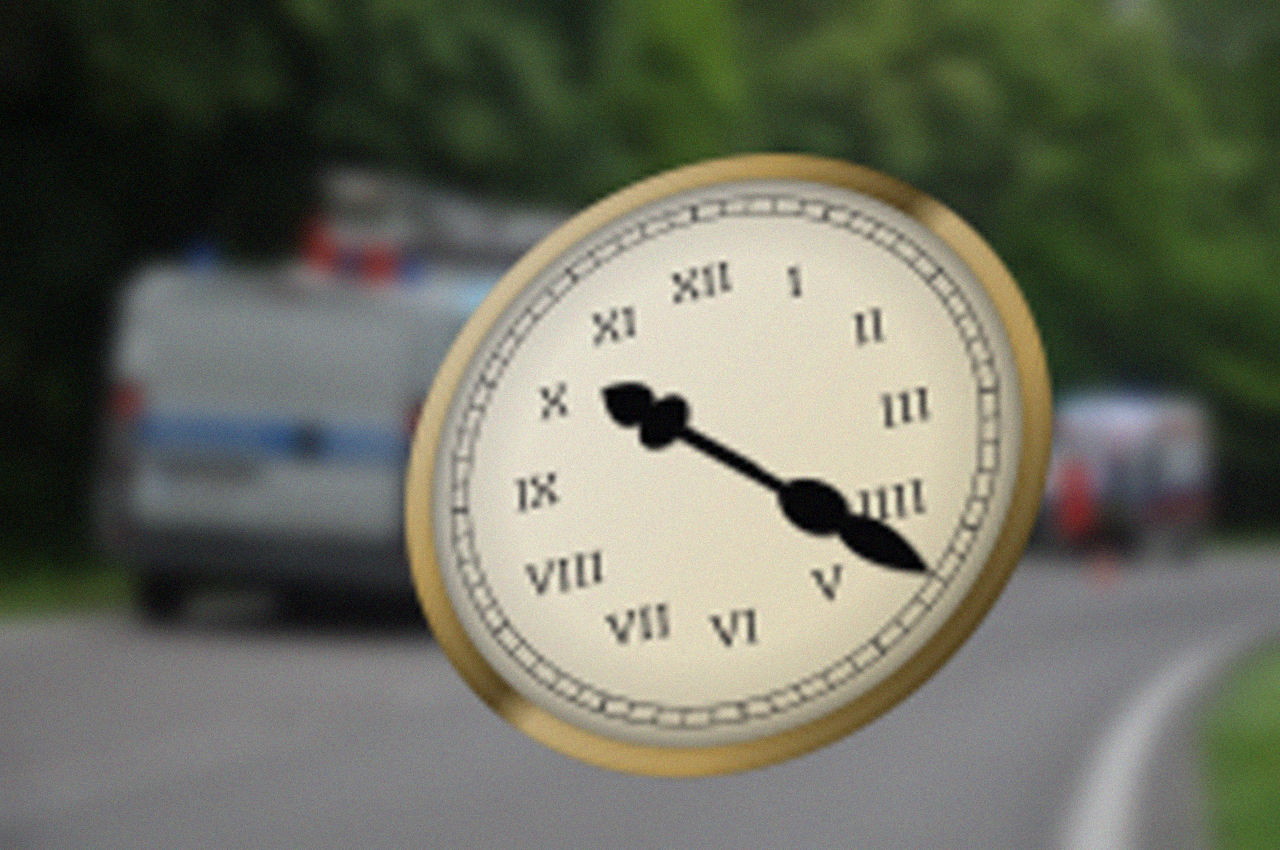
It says 10:22
